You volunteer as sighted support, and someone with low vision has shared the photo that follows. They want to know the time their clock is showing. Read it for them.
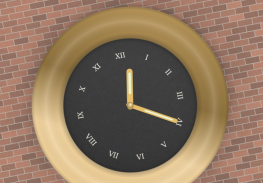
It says 12:20
